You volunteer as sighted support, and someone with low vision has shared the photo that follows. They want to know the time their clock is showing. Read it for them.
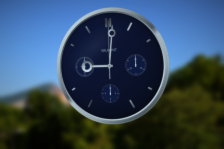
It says 9:01
